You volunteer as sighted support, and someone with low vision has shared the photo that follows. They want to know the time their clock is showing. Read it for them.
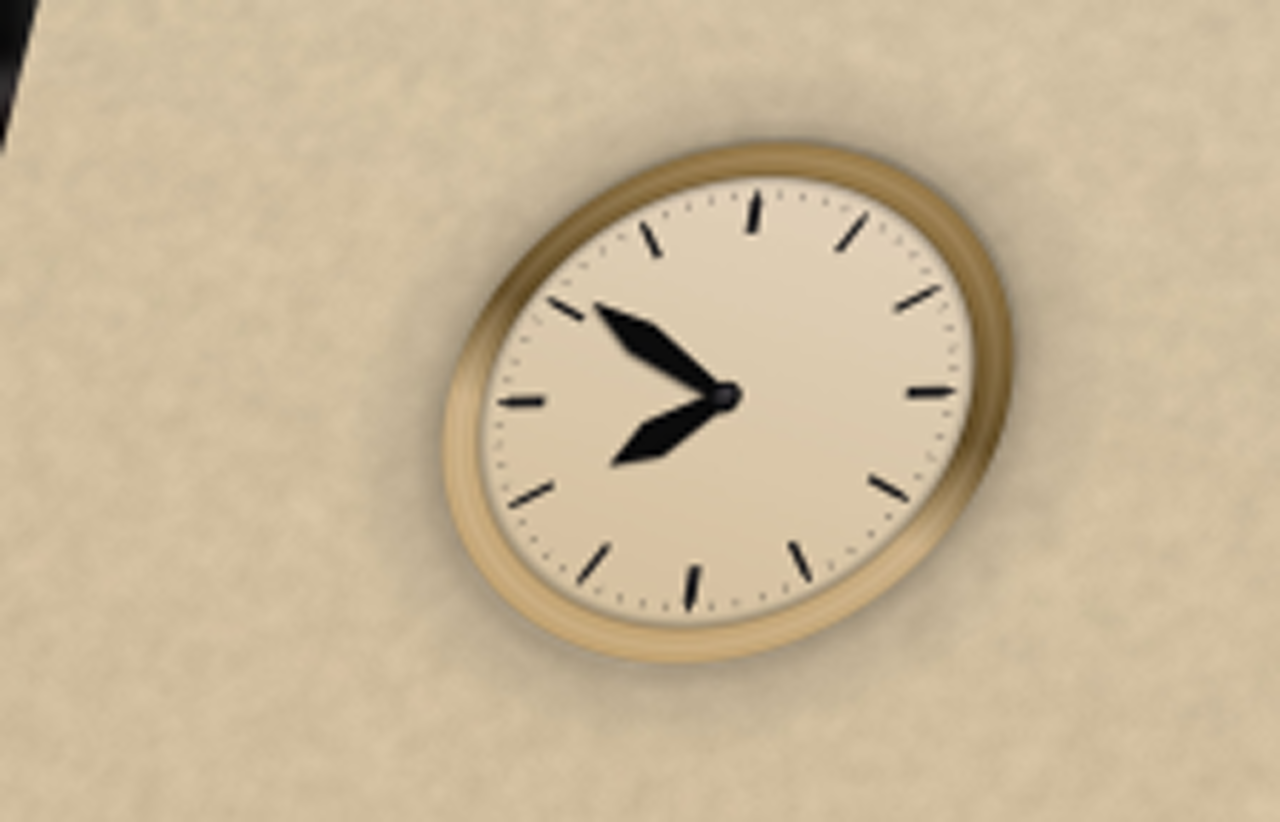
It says 7:51
